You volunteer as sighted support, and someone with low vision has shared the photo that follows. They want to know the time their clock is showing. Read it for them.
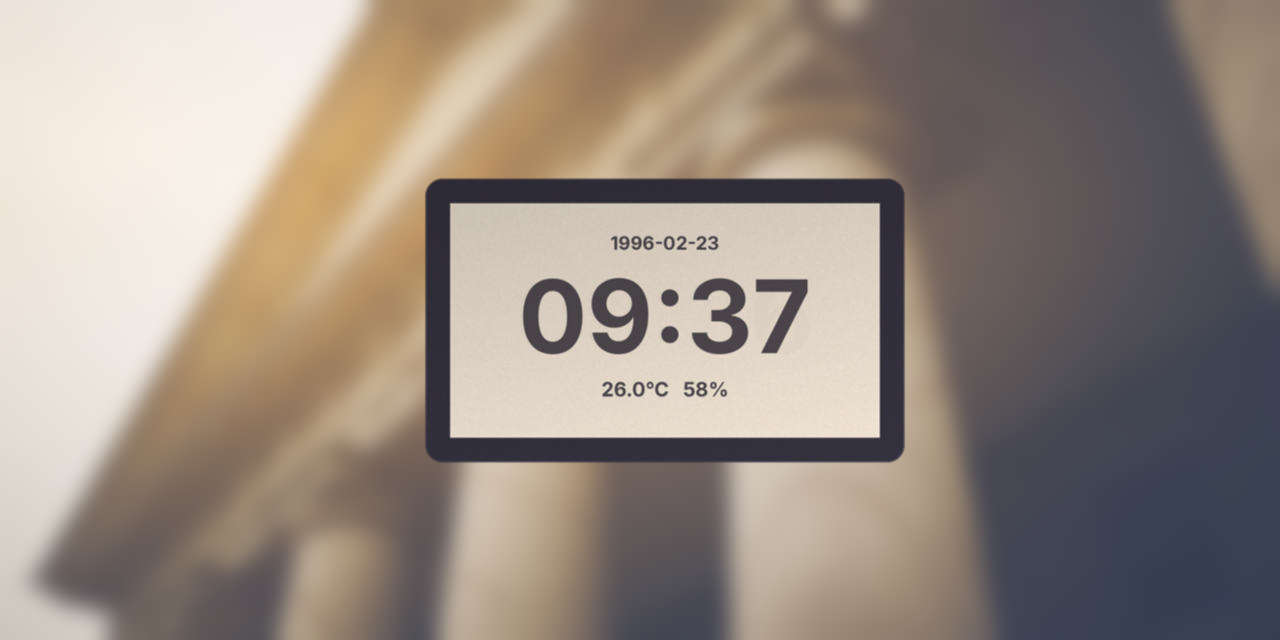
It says 9:37
